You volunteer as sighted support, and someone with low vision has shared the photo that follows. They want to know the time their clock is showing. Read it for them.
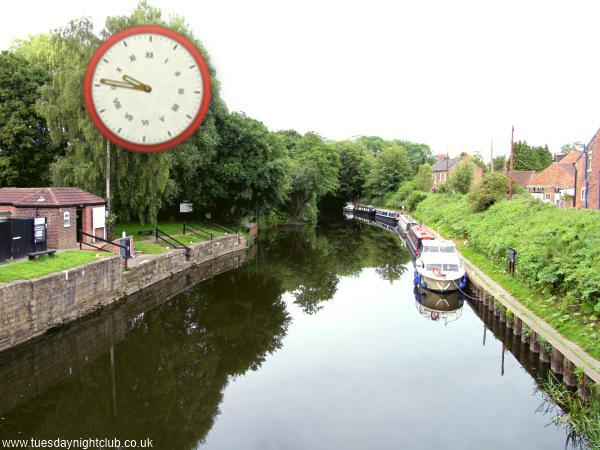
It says 9:46
